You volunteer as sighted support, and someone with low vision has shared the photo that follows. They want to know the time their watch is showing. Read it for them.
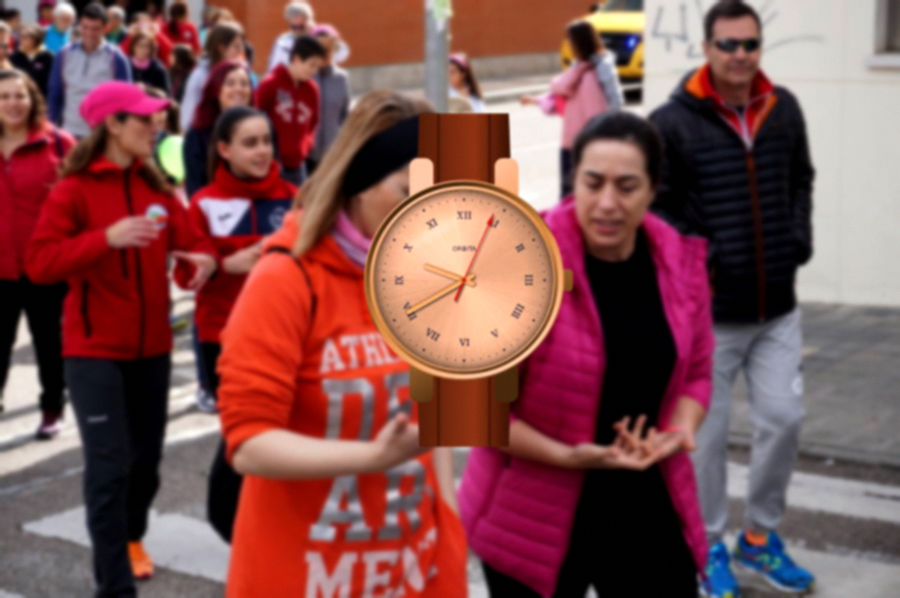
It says 9:40:04
